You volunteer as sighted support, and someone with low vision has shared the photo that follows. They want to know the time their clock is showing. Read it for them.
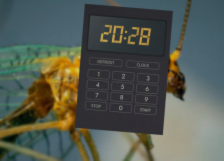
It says 20:28
